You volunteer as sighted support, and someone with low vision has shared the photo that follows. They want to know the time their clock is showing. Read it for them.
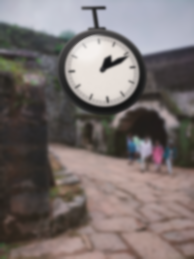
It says 1:11
